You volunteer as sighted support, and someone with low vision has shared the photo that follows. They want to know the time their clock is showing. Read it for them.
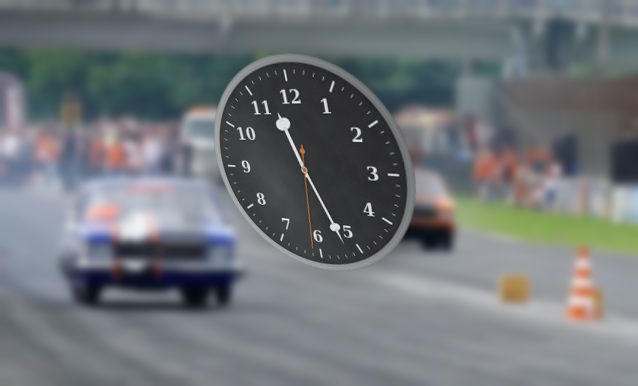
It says 11:26:31
